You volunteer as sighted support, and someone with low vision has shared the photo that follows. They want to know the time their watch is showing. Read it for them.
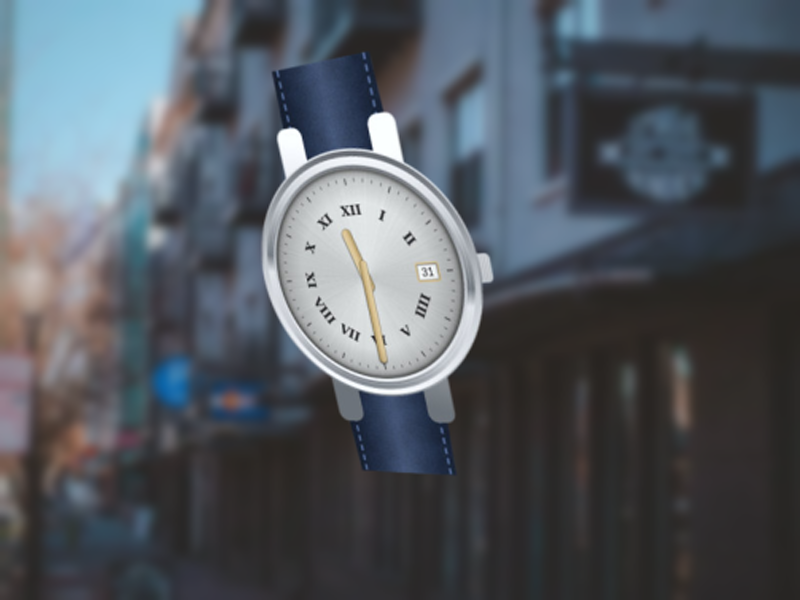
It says 11:30
